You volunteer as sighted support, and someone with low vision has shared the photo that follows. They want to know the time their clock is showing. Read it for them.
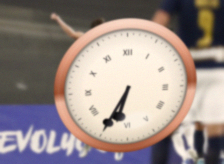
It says 6:35
